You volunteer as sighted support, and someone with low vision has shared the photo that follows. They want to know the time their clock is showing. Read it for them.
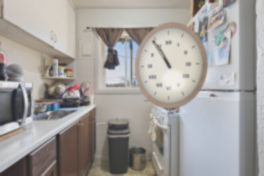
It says 10:54
